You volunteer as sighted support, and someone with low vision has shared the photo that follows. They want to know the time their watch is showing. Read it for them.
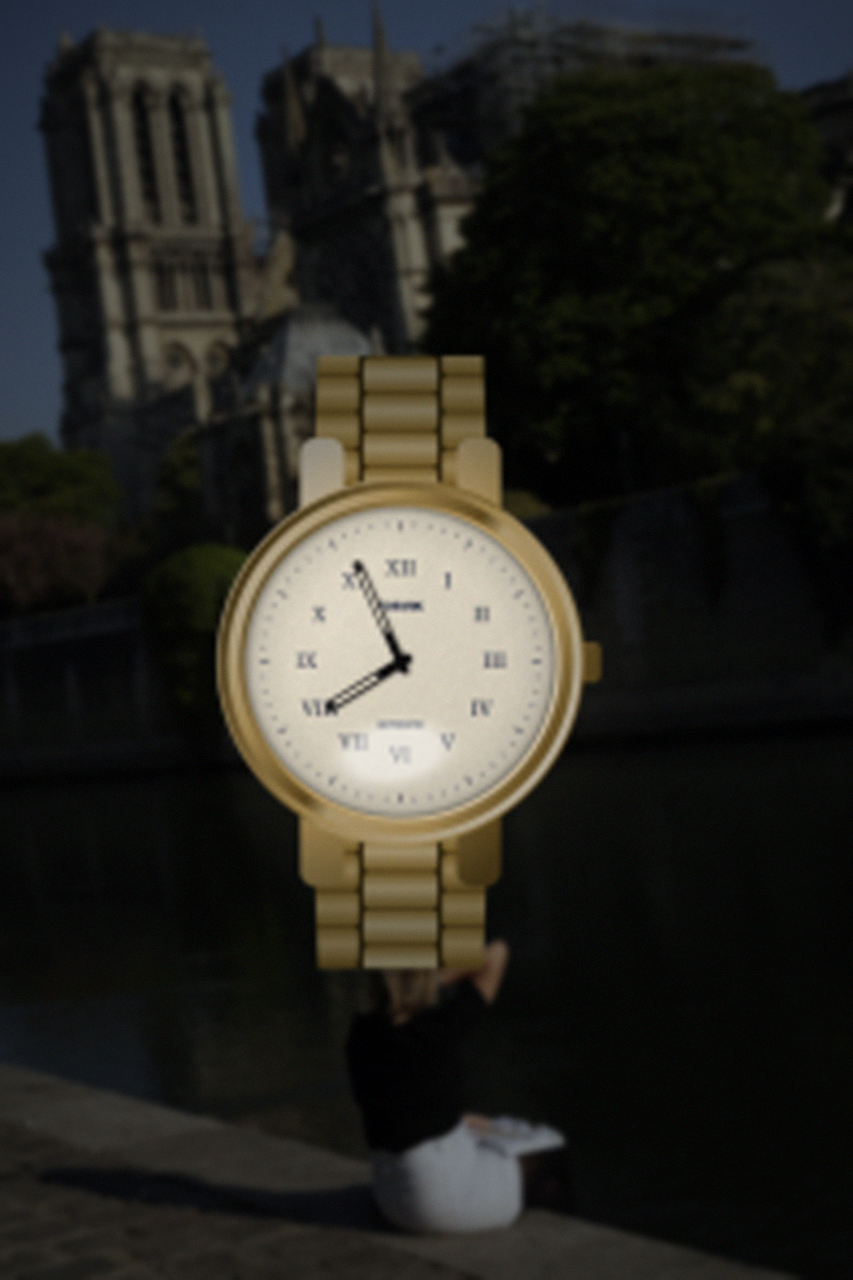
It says 7:56
